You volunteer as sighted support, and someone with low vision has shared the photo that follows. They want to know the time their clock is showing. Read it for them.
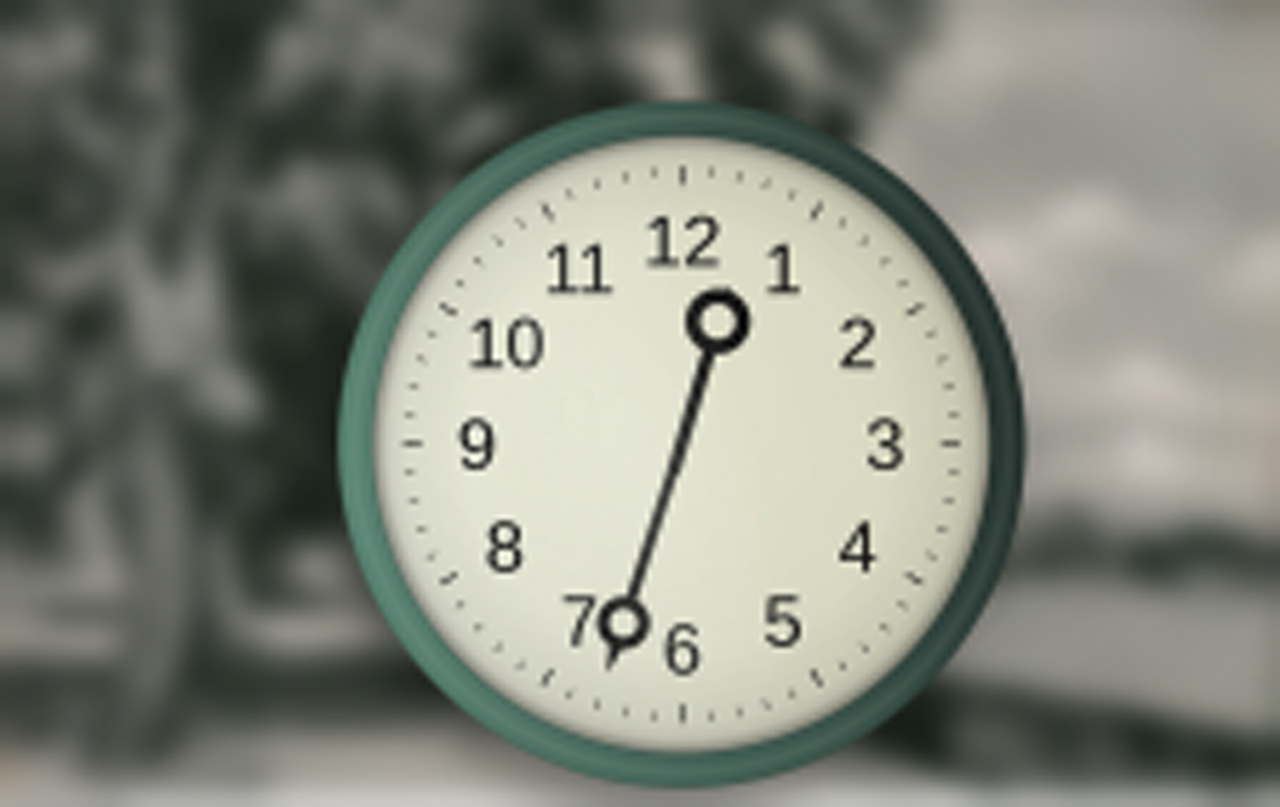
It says 12:33
